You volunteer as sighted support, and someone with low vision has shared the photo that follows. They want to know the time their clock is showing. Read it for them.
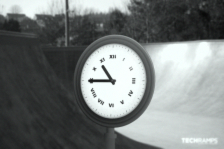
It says 10:45
